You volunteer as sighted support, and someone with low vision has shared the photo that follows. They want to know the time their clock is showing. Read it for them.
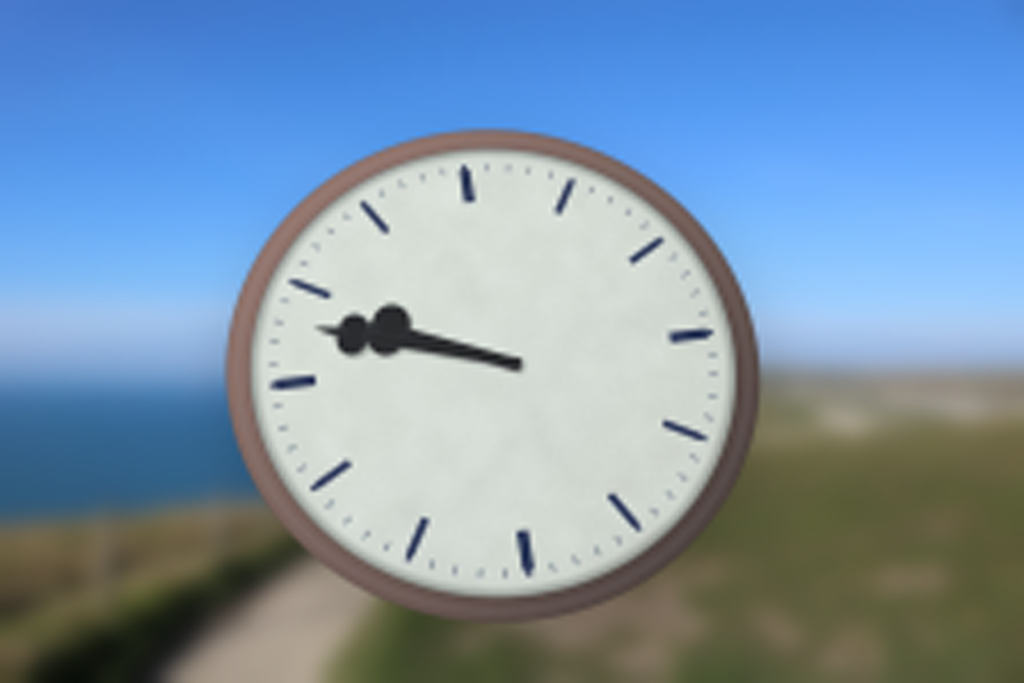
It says 9:48
